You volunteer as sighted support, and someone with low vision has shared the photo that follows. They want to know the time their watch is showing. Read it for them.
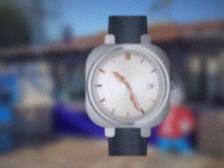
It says 10:26
